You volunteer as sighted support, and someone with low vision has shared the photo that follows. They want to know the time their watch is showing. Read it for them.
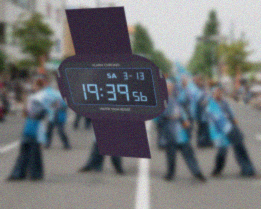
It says 19:39:56
